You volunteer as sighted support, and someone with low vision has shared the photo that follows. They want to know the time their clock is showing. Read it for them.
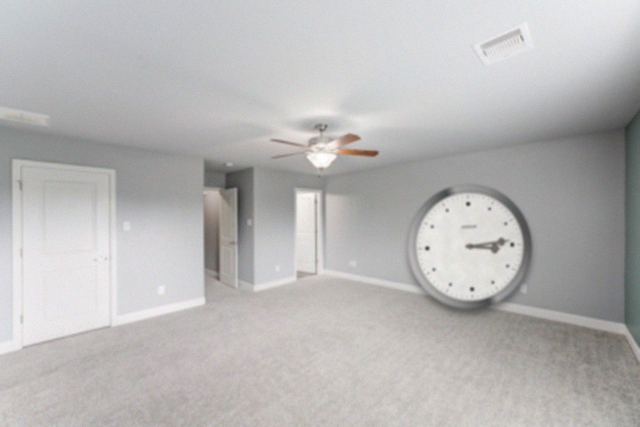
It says 3:14
